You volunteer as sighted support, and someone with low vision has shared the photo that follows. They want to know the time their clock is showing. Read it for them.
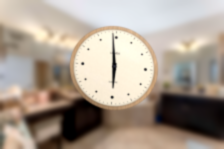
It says 5:59
